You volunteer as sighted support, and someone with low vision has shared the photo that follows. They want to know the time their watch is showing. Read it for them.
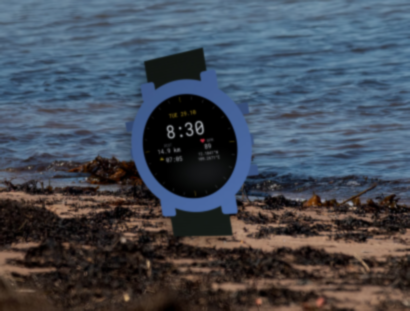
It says 8:30
